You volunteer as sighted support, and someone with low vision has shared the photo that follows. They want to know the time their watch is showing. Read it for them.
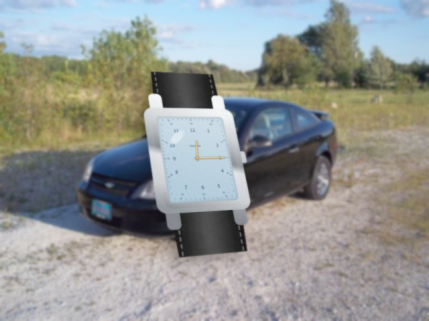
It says 12:15
